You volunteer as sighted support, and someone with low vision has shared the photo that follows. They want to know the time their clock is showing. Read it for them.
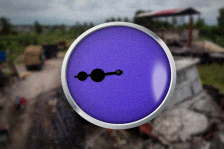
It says 8:44
